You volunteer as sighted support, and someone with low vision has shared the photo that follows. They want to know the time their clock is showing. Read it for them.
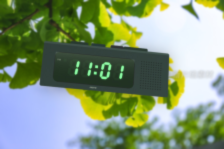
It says 11:01
